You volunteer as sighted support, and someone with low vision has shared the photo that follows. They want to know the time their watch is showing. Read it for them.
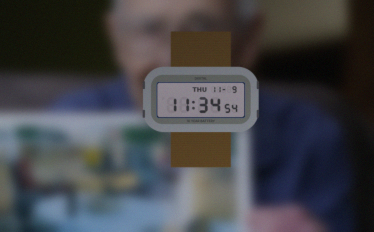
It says 11:34:54
